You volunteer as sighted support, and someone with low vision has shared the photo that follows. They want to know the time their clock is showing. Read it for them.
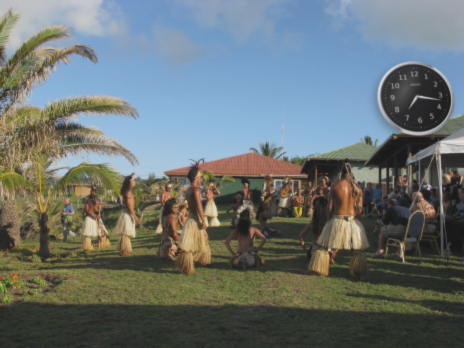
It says 7:17
